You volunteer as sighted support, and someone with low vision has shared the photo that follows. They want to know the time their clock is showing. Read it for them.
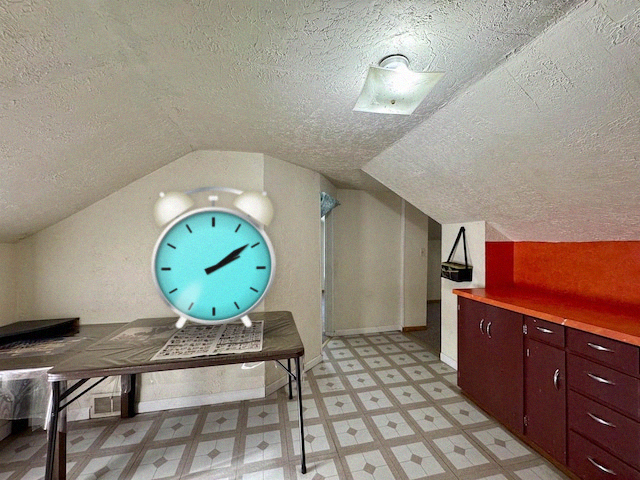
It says 2:09
